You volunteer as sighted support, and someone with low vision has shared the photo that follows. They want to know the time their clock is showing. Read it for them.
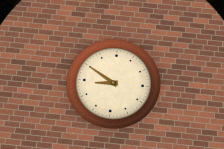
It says 8:50
